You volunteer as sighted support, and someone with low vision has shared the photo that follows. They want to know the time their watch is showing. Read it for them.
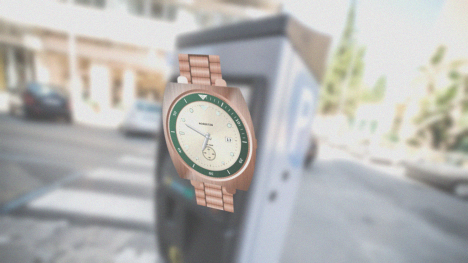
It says 6:49
